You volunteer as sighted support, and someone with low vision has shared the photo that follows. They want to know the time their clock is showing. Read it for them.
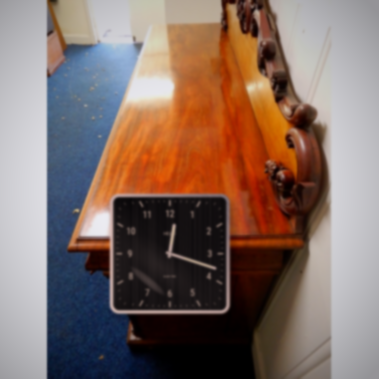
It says 12:18
